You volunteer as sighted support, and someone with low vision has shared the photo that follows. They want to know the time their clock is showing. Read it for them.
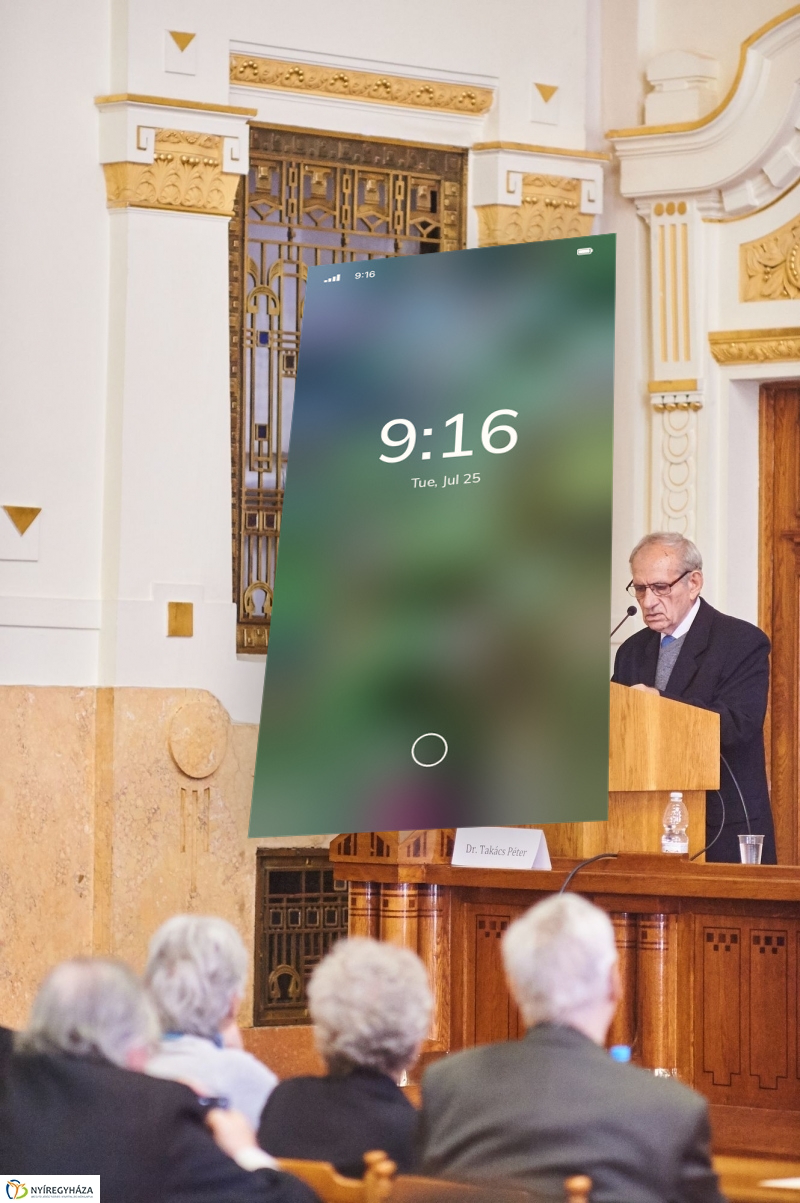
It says 9:16
